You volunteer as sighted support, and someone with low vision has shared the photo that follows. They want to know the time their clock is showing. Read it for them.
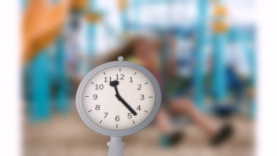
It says 11:23
